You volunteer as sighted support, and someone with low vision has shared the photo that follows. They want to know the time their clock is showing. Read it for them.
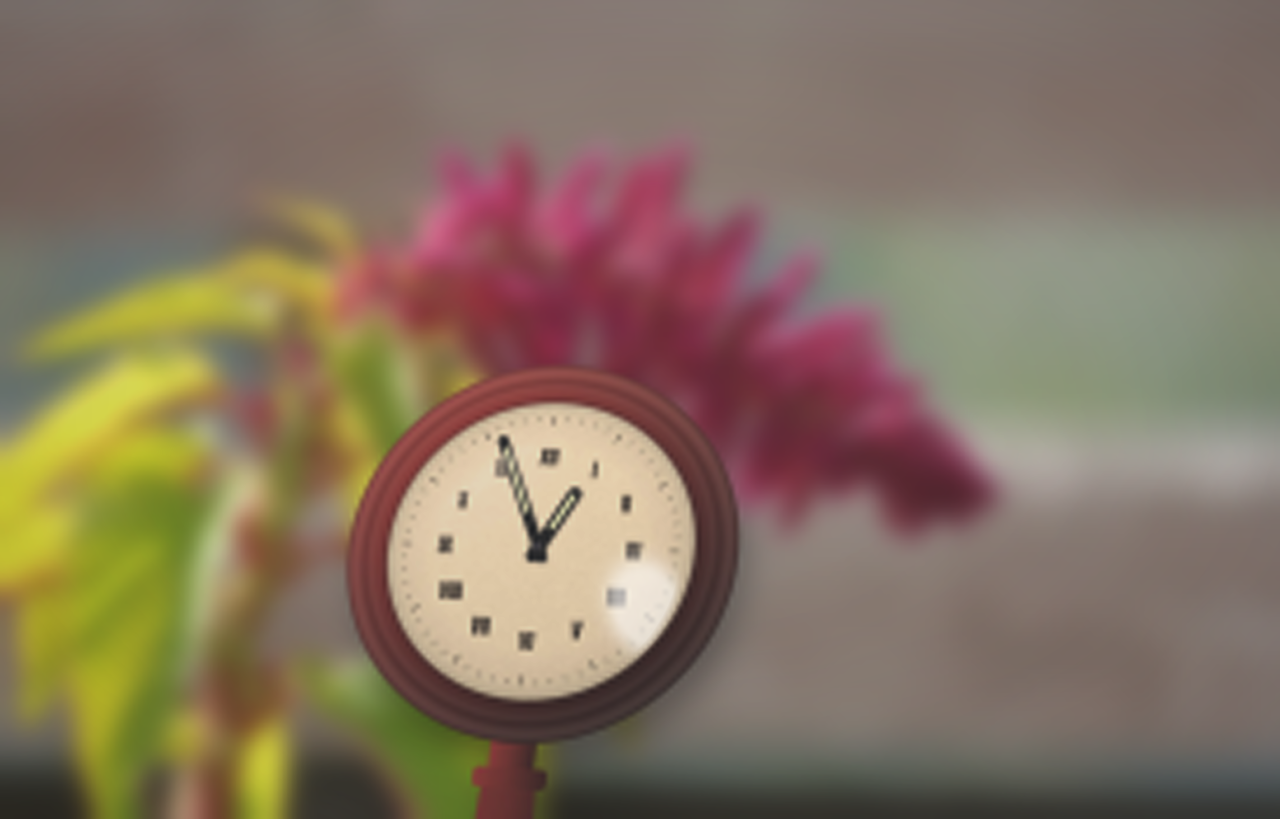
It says 12:56
